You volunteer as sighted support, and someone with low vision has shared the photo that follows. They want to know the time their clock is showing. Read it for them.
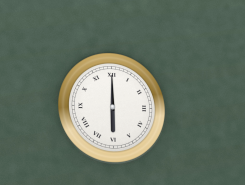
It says 6:00
